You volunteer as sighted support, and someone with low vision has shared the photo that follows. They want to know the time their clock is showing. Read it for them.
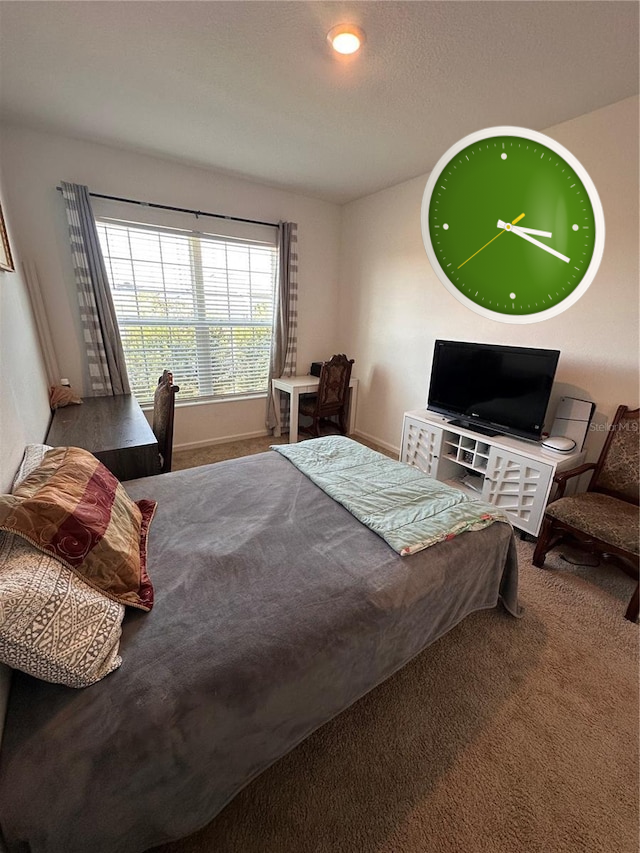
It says 3:19:39
